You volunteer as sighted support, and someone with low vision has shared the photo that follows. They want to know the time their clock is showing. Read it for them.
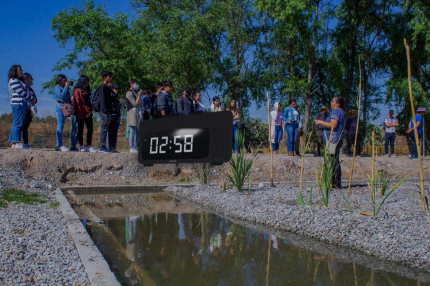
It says 2:58
